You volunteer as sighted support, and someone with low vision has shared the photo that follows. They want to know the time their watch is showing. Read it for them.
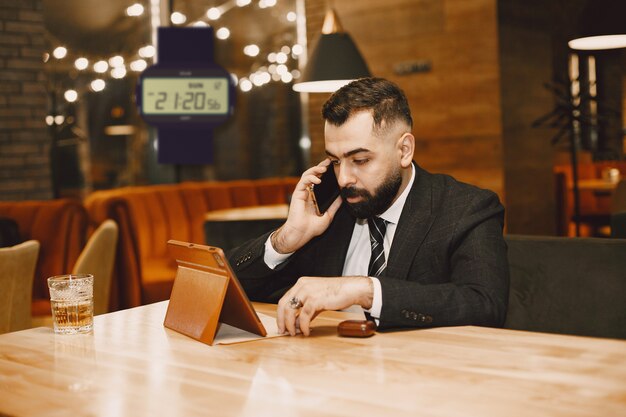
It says 21:20
